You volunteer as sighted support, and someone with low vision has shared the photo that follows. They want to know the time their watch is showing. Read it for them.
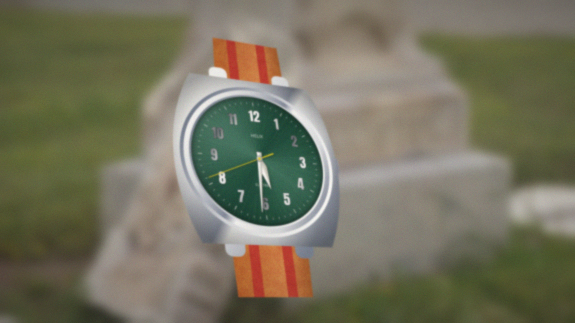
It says 5:30:41
